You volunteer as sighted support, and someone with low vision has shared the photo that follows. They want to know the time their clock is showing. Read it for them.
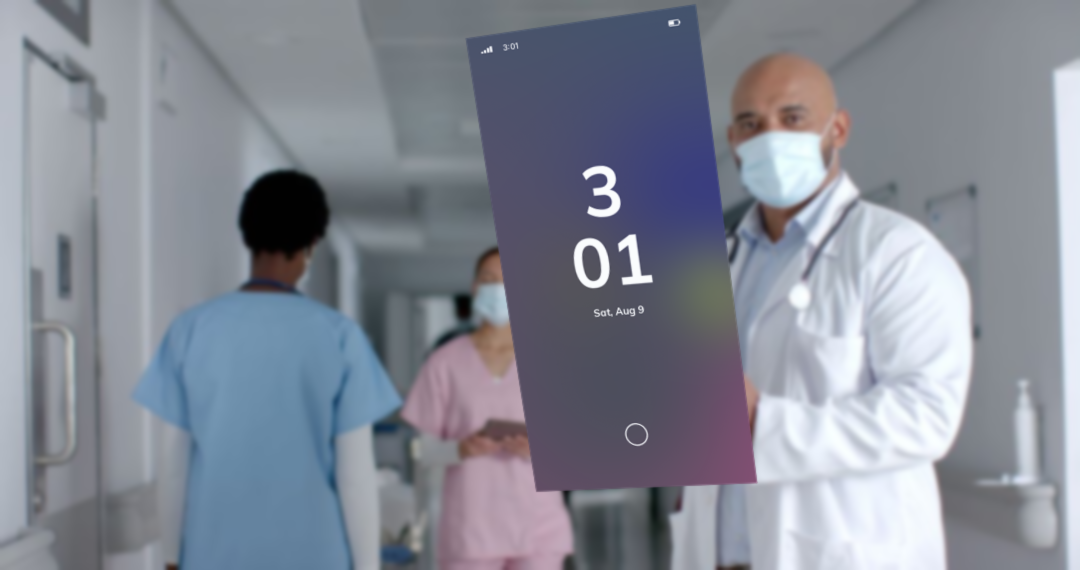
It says 3:01
